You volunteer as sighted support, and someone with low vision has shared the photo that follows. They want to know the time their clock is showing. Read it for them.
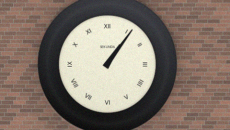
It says 1:06
